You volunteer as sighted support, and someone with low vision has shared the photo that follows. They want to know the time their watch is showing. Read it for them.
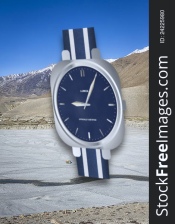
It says 9:05
